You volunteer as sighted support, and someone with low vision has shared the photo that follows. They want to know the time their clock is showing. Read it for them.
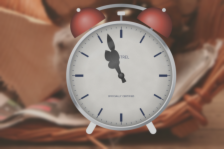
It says 10:57
